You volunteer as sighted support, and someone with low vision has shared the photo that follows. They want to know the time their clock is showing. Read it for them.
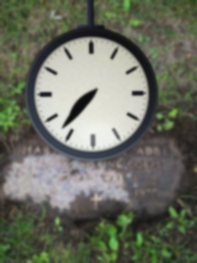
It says 7:37
